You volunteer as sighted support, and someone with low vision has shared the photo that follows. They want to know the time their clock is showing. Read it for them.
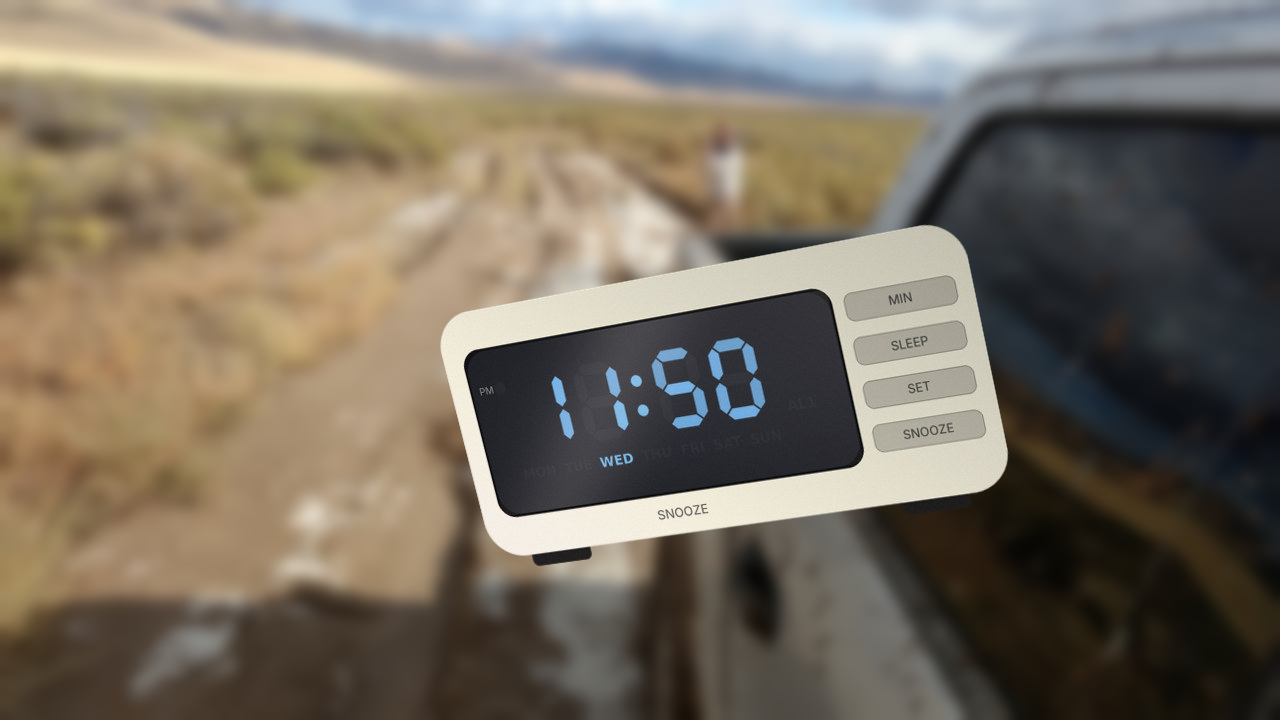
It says 11:50
